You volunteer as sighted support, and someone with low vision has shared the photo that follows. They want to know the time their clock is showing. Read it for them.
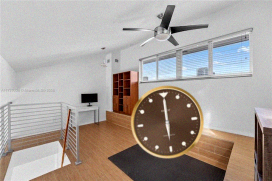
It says 6:00
